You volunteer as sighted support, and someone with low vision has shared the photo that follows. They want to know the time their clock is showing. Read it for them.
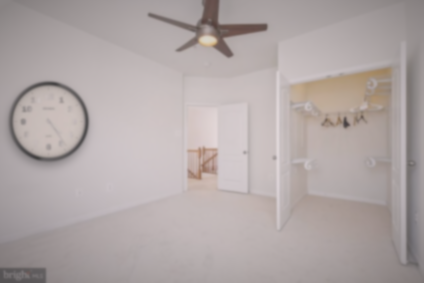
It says 4:24
